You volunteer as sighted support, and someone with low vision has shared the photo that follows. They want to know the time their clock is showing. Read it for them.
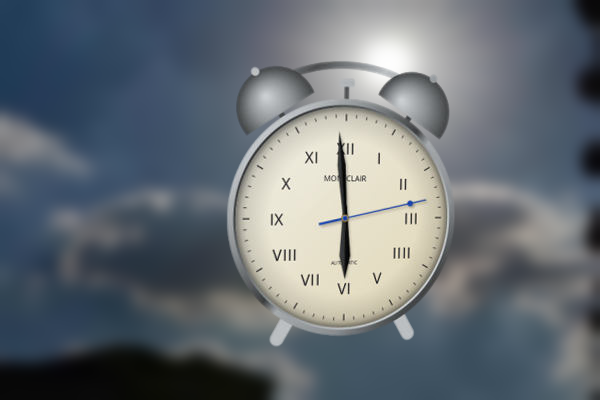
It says 5:59:13
